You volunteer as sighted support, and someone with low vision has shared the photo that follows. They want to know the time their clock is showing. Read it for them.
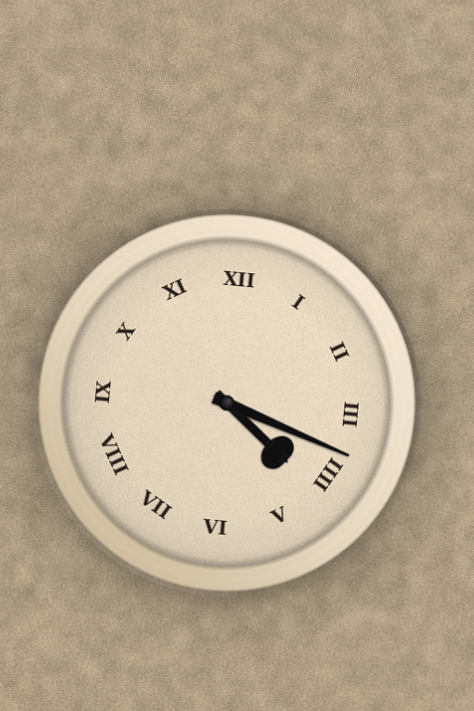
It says 4:18
